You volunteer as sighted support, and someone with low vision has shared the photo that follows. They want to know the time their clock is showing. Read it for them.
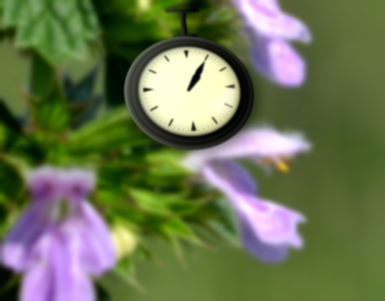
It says 1:05
